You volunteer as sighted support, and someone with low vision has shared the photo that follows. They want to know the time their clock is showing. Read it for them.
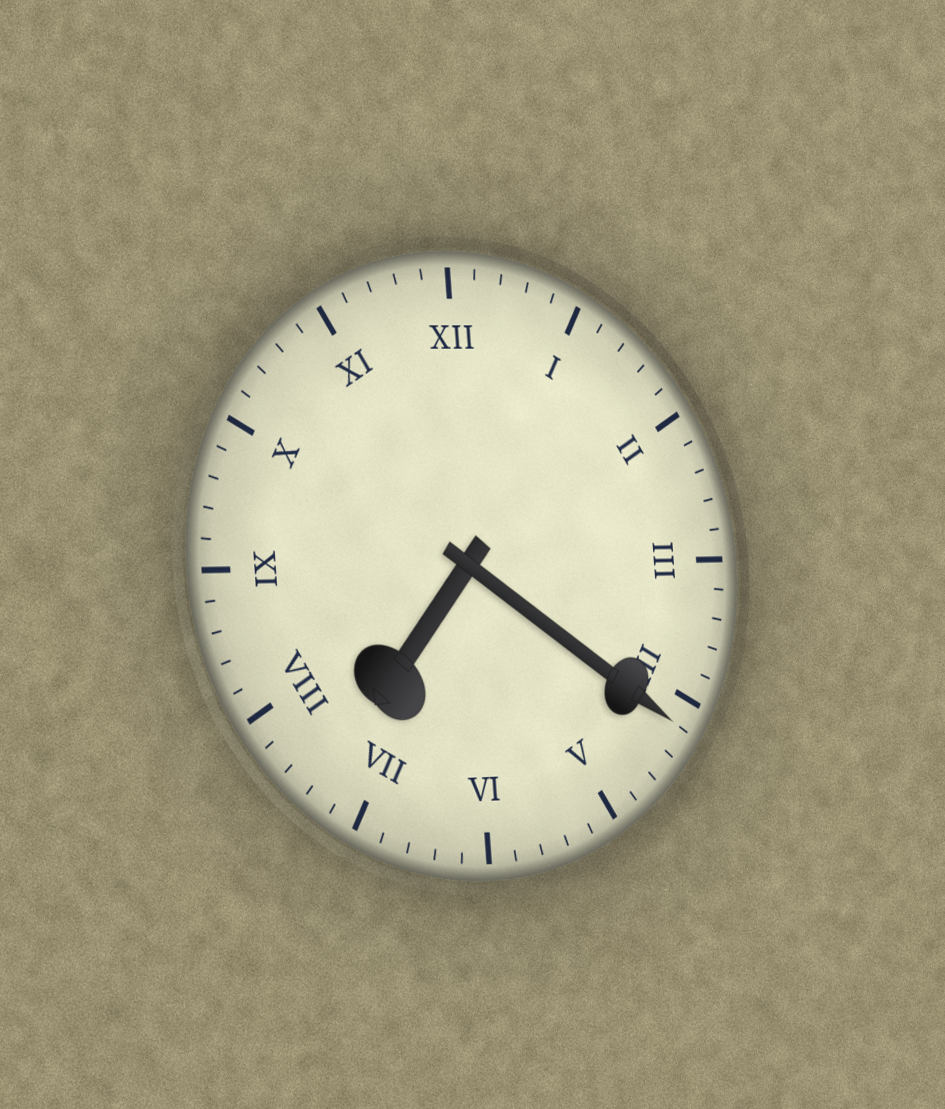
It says 7:21
